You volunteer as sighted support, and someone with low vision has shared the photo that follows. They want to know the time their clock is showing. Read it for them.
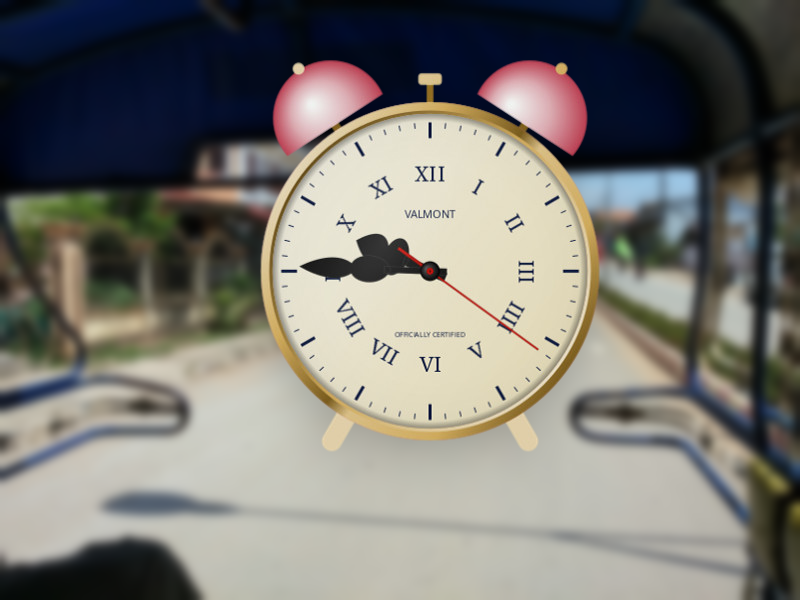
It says 9:45:21
